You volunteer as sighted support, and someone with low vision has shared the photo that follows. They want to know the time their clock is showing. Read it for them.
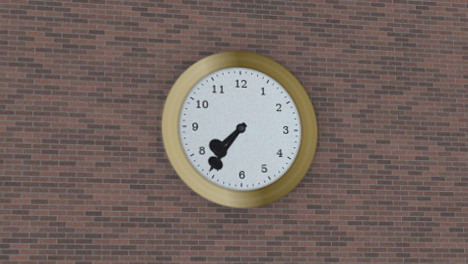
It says 7:36
